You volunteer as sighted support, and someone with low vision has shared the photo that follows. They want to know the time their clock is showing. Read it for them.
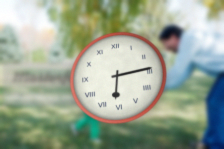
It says 6:14
